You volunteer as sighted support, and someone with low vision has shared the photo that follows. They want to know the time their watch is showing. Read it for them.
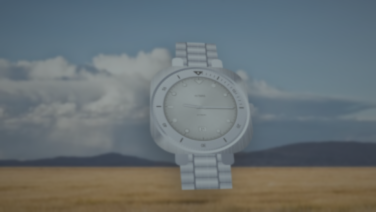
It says 9:15
